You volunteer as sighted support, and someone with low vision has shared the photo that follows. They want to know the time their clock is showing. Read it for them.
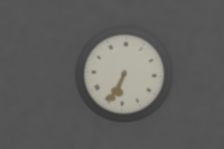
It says 6:34
